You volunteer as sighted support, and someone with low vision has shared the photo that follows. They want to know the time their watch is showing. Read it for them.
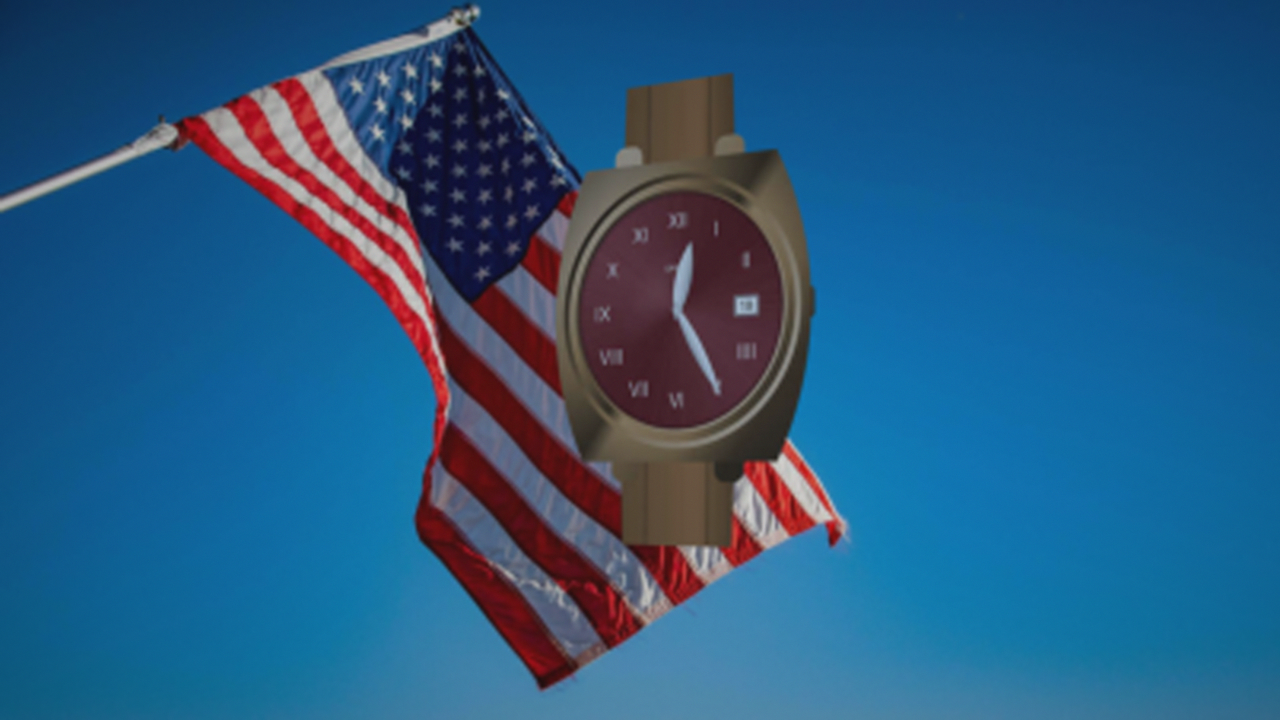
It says 12:25
